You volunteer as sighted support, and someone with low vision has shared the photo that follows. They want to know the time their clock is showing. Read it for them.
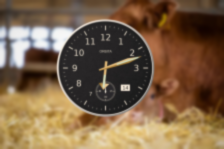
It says 6:12
